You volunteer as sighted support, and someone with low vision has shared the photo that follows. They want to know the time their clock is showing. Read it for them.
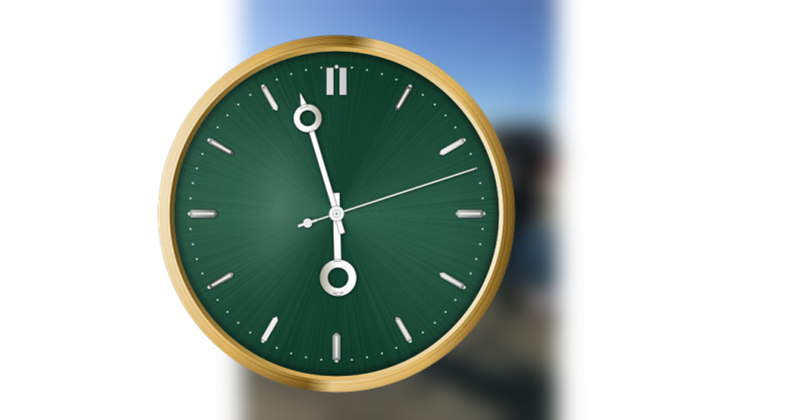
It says 5:57:12
